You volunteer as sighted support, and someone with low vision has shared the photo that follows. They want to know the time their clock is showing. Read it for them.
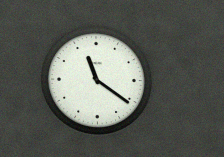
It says 11:21
